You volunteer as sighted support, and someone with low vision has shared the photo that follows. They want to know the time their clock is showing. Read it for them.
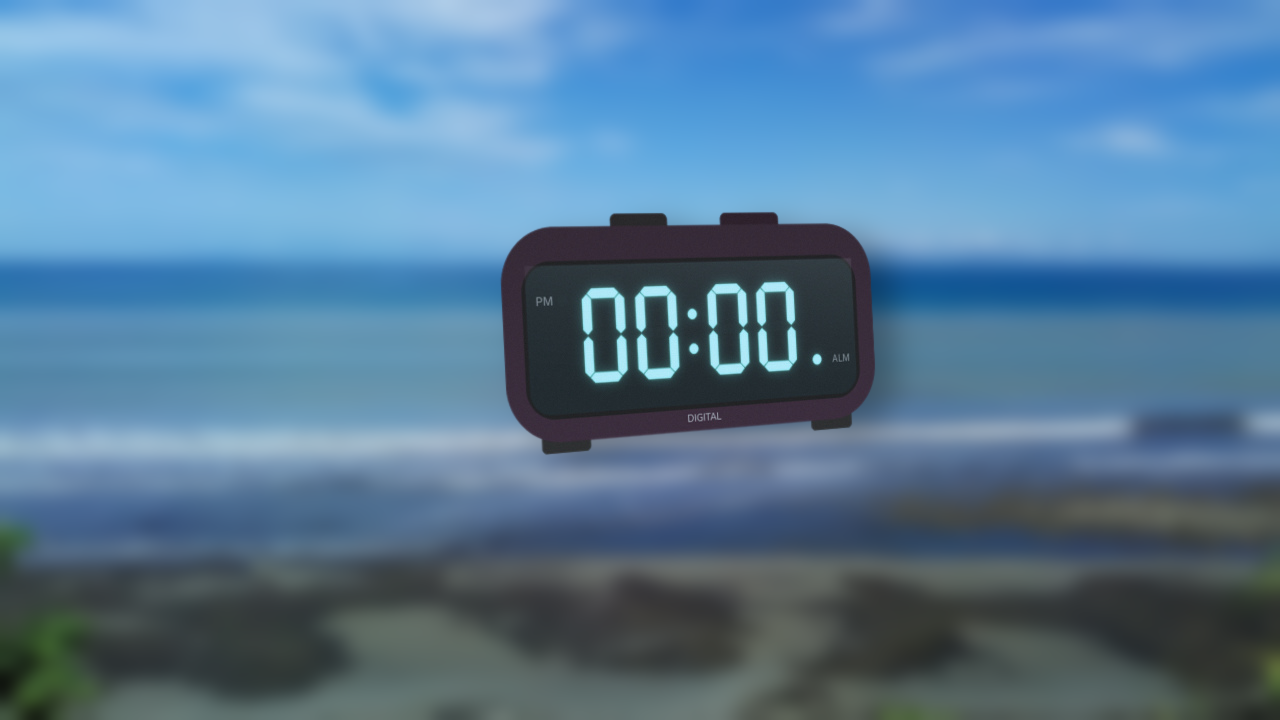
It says 0:00
